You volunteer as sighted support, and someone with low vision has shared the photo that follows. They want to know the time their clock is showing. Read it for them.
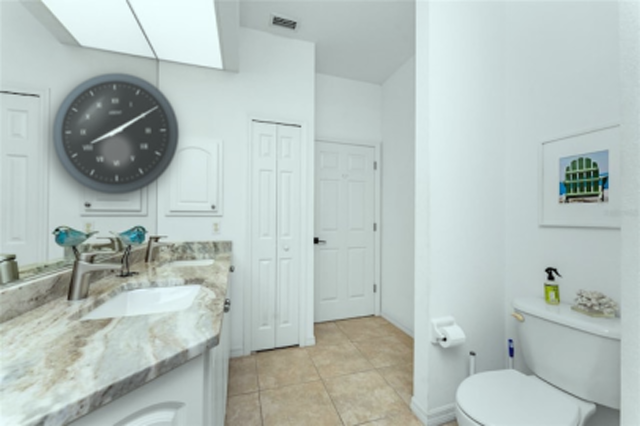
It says 8:10
